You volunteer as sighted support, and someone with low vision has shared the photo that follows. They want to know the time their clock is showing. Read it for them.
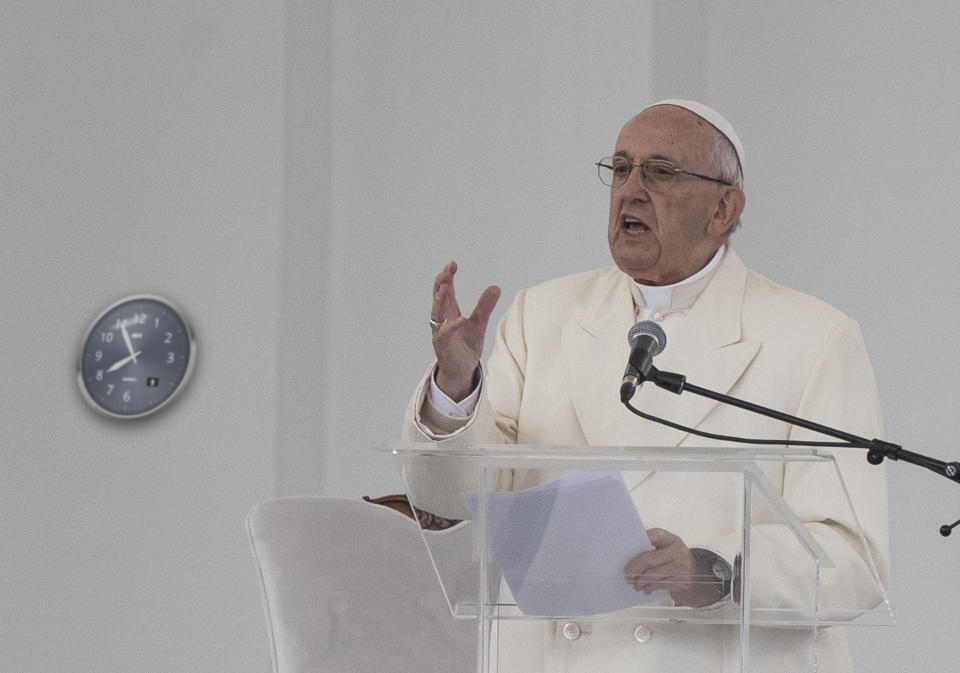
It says 7:55
